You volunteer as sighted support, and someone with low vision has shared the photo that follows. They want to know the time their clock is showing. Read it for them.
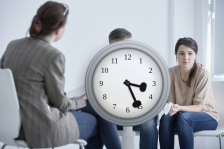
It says 3:26
